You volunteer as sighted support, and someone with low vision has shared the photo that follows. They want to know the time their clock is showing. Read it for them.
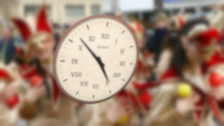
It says 4:52
